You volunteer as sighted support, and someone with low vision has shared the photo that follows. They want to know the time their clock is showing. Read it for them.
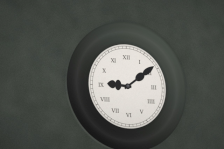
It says 9:09
